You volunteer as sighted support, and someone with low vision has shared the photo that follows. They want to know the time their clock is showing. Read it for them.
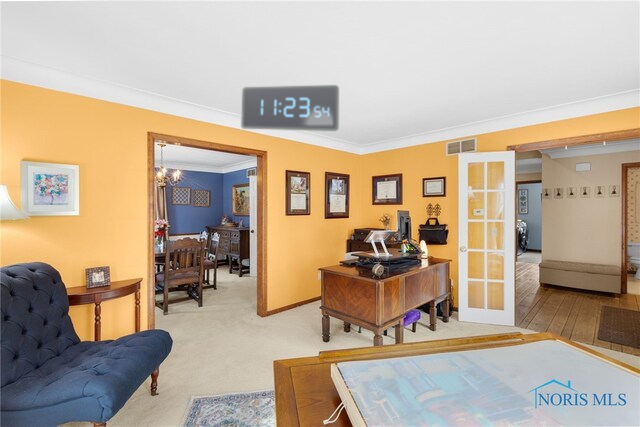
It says 11:23:54
